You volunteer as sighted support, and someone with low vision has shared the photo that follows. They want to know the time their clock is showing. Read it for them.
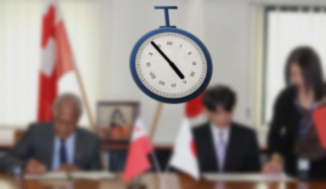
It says 4:54
